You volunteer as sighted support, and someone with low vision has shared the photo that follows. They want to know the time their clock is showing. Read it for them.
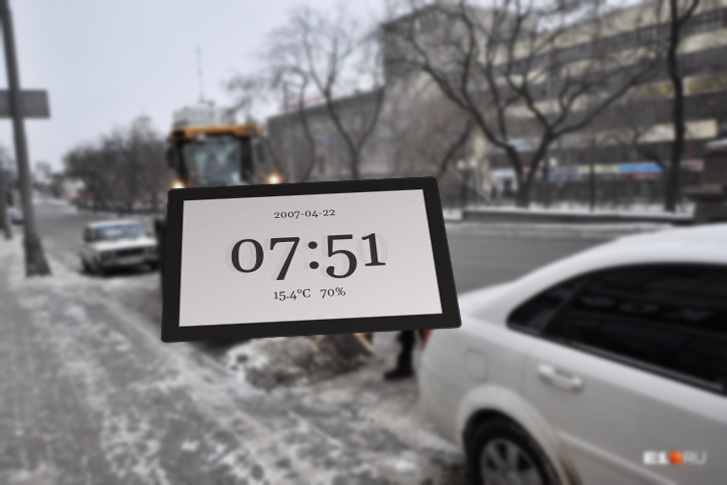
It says 7:51
